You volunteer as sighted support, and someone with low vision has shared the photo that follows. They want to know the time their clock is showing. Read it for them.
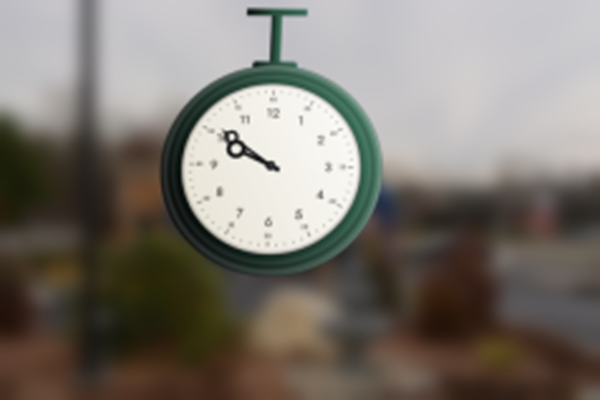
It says 9:51
